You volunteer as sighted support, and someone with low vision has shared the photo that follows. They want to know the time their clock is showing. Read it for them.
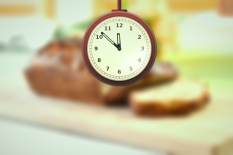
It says 11:52
